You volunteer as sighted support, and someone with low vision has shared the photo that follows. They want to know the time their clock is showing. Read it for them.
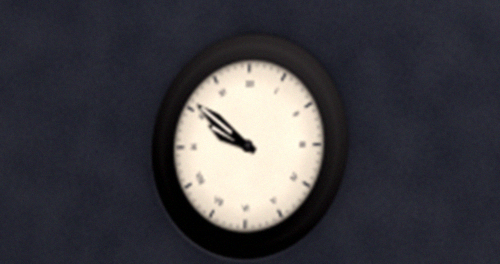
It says 9:51
